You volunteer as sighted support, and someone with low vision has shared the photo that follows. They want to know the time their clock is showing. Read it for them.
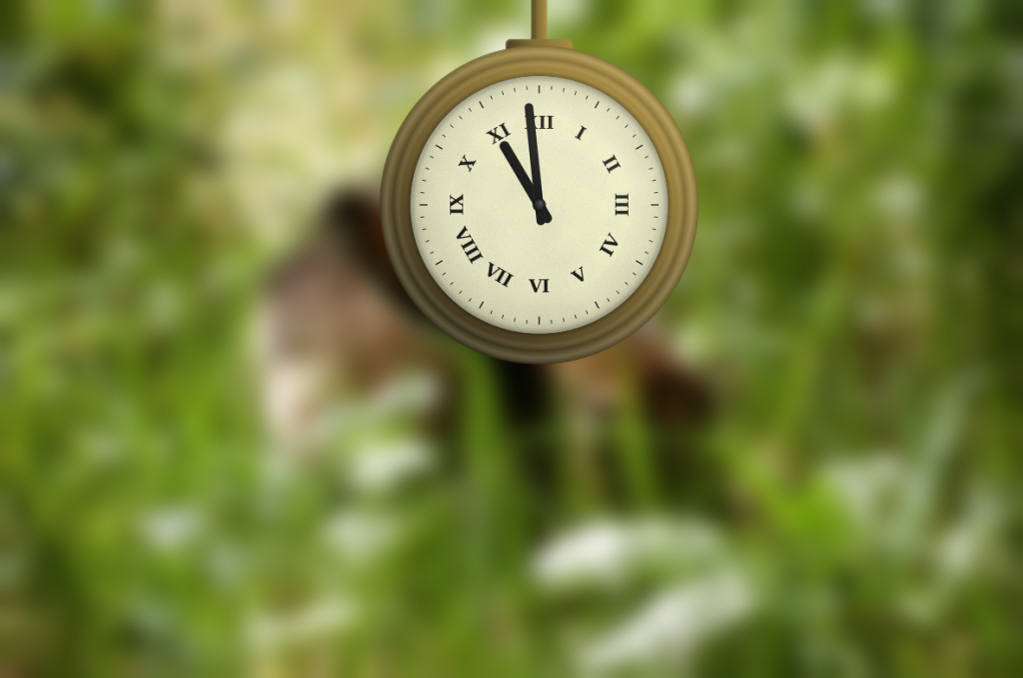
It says 10:59
